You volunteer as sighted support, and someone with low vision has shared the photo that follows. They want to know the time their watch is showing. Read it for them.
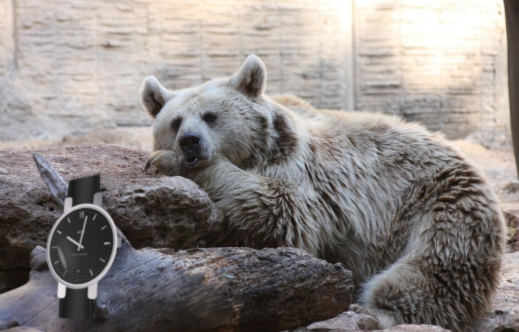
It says 10:02
